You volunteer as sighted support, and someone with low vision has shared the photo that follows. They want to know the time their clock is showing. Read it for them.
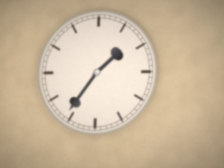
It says 1:36
